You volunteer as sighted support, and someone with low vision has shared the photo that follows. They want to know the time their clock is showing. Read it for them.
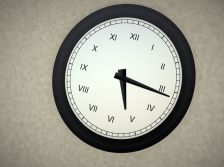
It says 5:16
